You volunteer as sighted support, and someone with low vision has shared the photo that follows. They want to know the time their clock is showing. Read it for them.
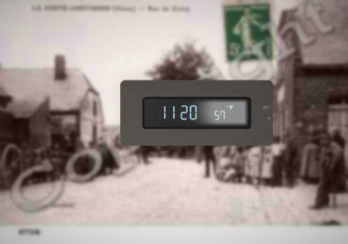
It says 11:20
